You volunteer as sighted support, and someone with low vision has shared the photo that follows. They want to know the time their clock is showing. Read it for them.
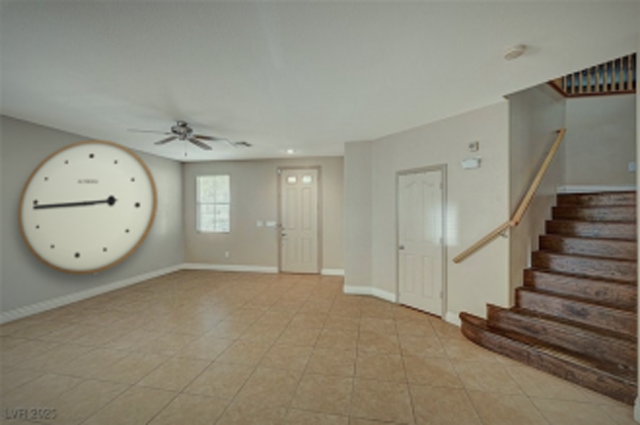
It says 2:44
